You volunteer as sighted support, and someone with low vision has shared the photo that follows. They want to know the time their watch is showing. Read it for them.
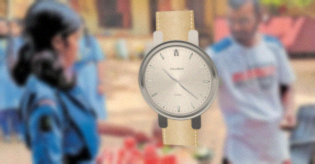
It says 10:22
